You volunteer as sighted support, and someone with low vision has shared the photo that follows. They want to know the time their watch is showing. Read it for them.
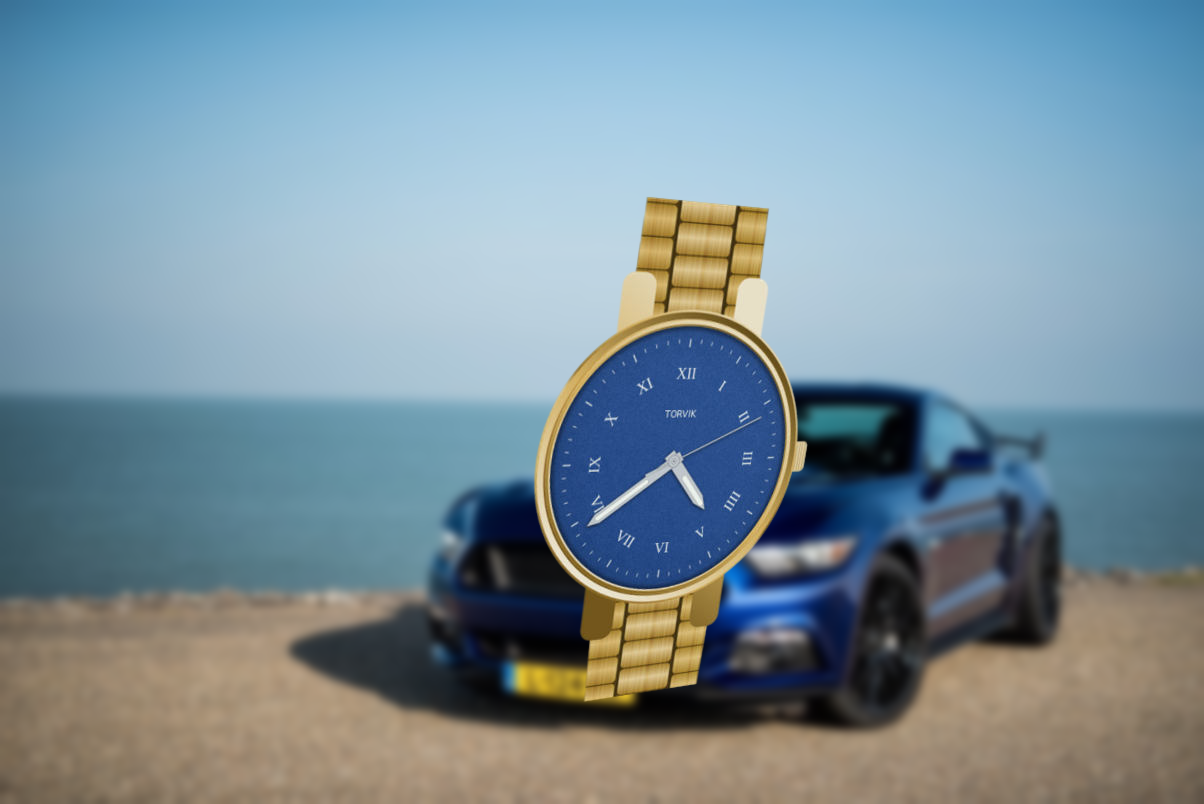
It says 4:39:11
